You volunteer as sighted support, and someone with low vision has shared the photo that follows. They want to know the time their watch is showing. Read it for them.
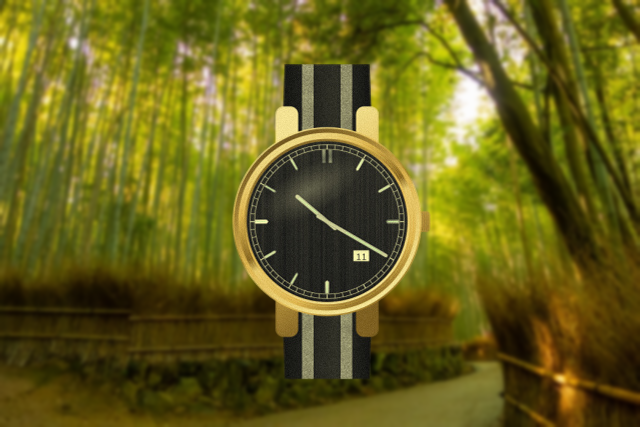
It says 10:20
